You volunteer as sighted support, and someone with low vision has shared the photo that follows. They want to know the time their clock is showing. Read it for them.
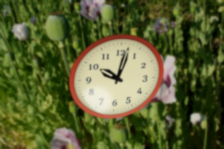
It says 10:02
